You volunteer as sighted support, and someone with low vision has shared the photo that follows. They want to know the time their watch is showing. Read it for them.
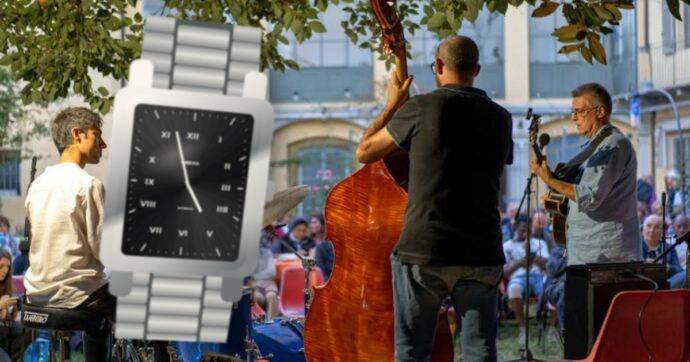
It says 4:57
